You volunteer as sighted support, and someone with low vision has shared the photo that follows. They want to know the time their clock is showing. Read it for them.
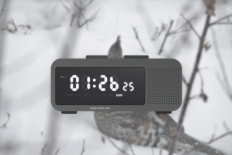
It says 1:26:25
